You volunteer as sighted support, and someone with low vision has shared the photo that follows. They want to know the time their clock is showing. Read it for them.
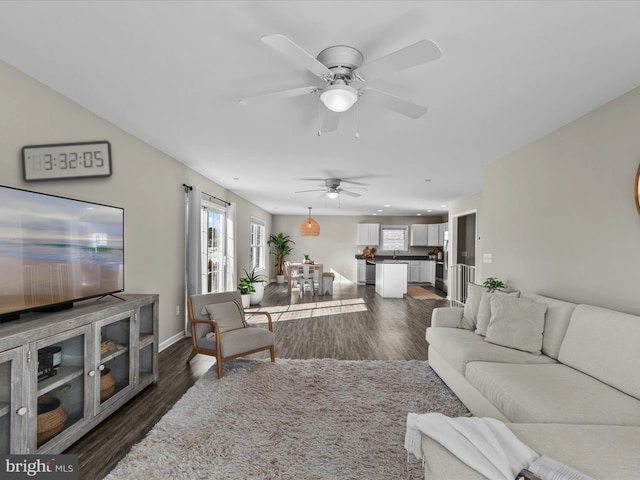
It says 3:32:05
